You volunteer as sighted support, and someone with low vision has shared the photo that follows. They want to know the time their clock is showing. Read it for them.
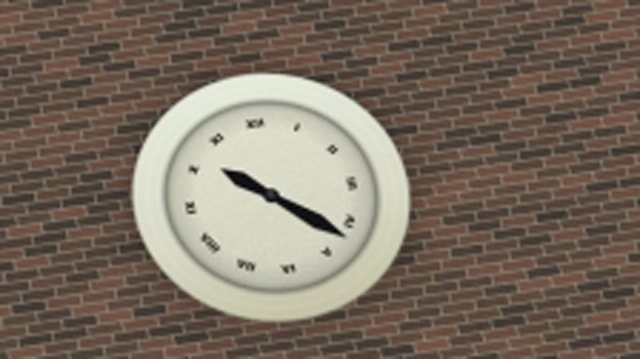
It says 10:22
